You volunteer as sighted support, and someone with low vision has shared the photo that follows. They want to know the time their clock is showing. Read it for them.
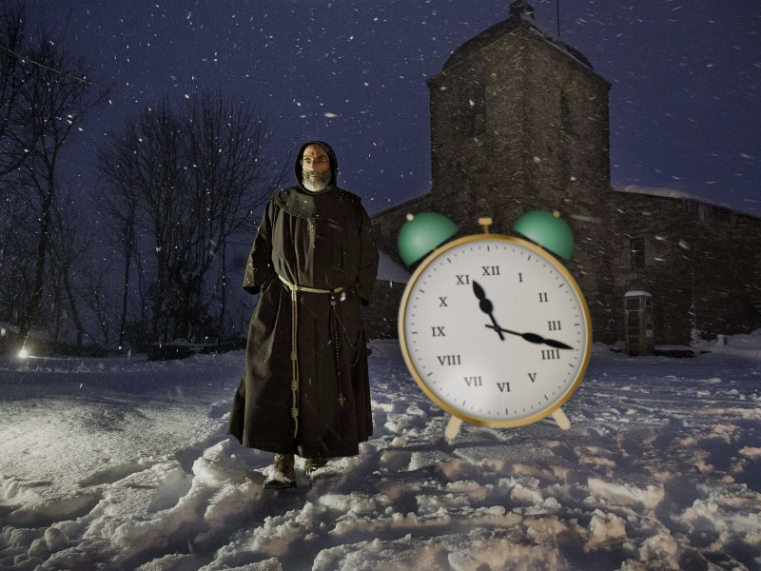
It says 11:18
